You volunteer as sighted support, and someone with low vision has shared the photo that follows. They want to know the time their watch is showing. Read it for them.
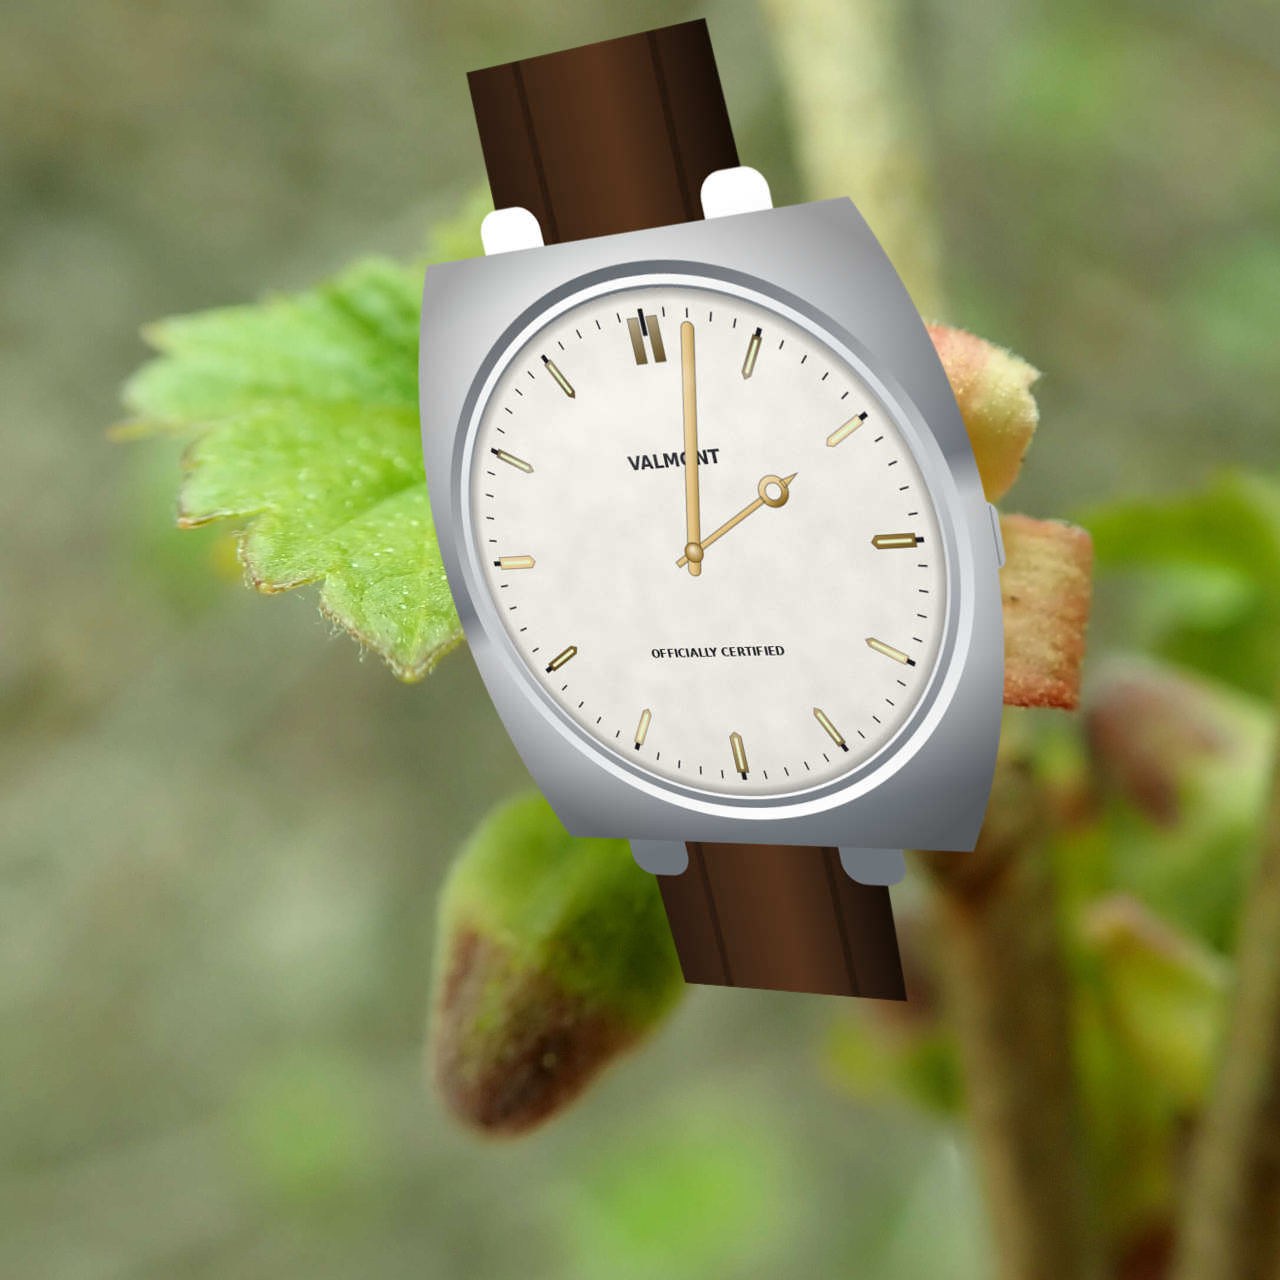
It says 2:02
